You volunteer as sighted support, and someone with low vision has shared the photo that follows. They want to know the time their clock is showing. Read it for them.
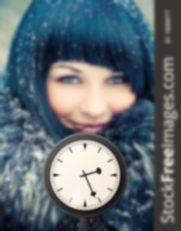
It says 2:26
